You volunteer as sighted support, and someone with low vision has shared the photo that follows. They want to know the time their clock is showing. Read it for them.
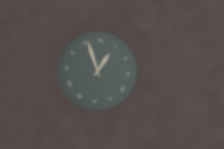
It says 12:56
